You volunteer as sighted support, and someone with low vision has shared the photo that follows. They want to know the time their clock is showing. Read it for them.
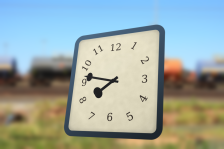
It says 7:47
